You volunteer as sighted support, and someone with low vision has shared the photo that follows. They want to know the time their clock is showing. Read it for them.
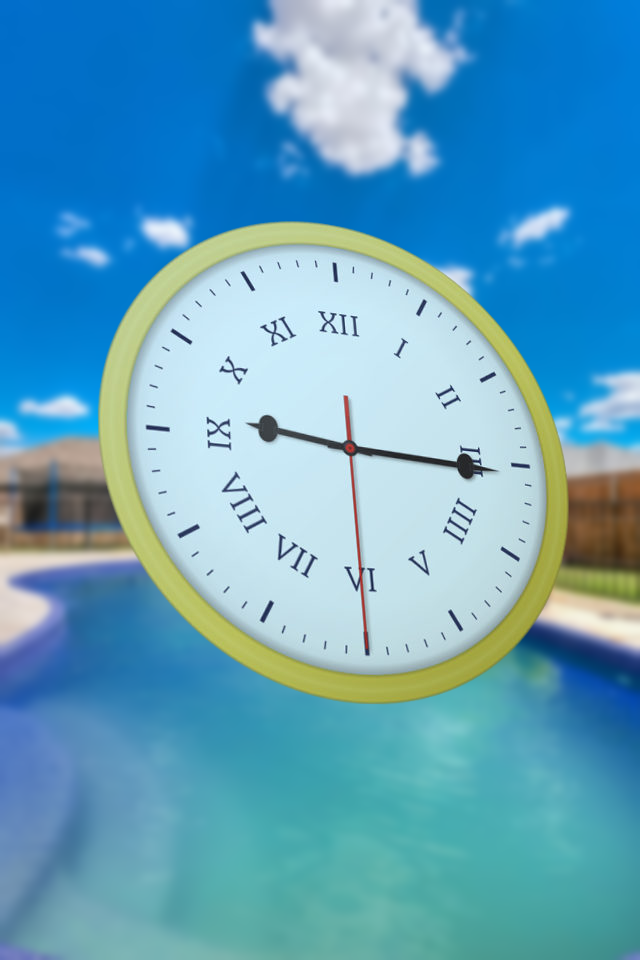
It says 9:15:30
